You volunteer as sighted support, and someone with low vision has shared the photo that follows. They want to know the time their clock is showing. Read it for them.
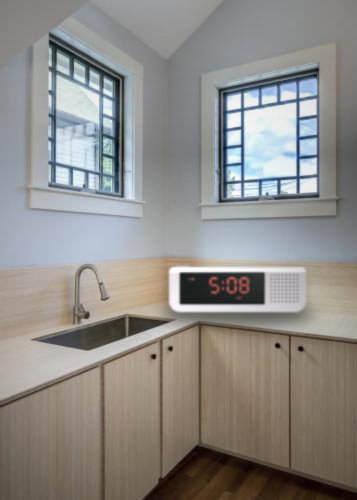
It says 5:08
